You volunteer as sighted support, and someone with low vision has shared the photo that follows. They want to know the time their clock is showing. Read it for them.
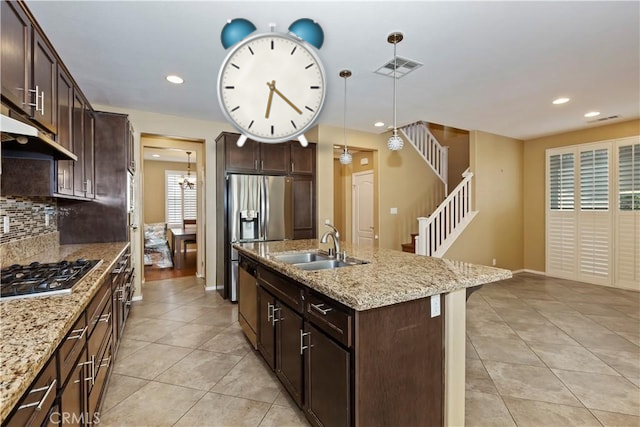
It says 6:22
